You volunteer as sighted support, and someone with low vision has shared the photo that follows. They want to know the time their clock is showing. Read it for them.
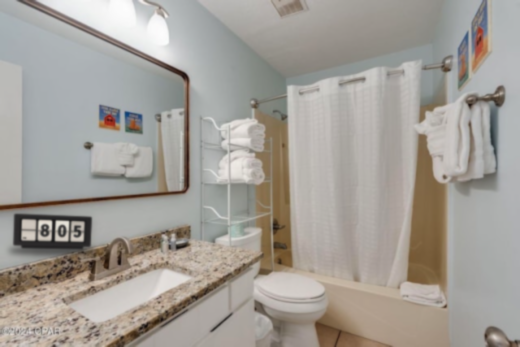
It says 8:05
